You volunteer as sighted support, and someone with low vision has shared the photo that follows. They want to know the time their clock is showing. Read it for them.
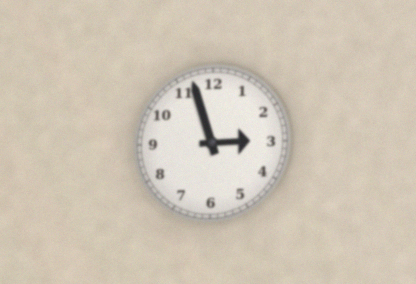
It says 2:57
